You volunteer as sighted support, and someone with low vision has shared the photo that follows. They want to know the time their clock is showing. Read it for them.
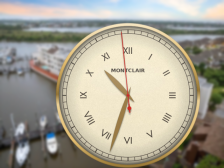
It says 10:32:59
